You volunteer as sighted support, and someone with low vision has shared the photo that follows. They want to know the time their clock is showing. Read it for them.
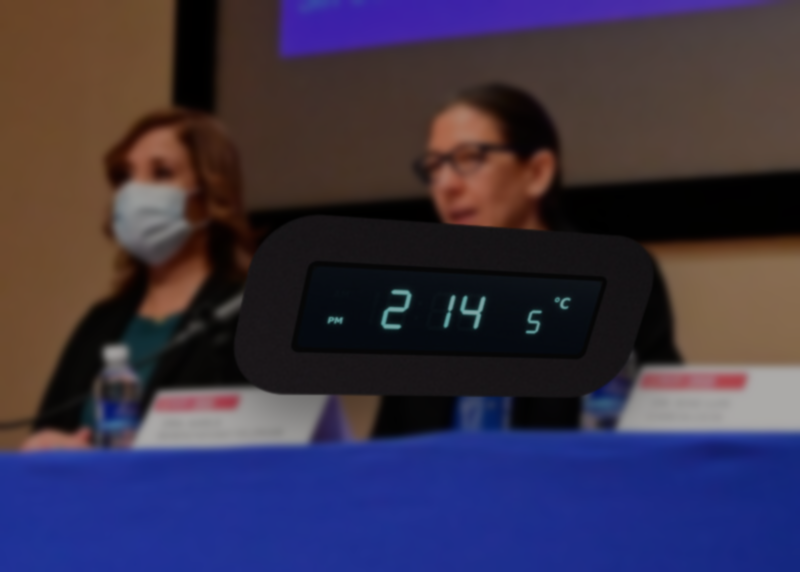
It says 2:14
